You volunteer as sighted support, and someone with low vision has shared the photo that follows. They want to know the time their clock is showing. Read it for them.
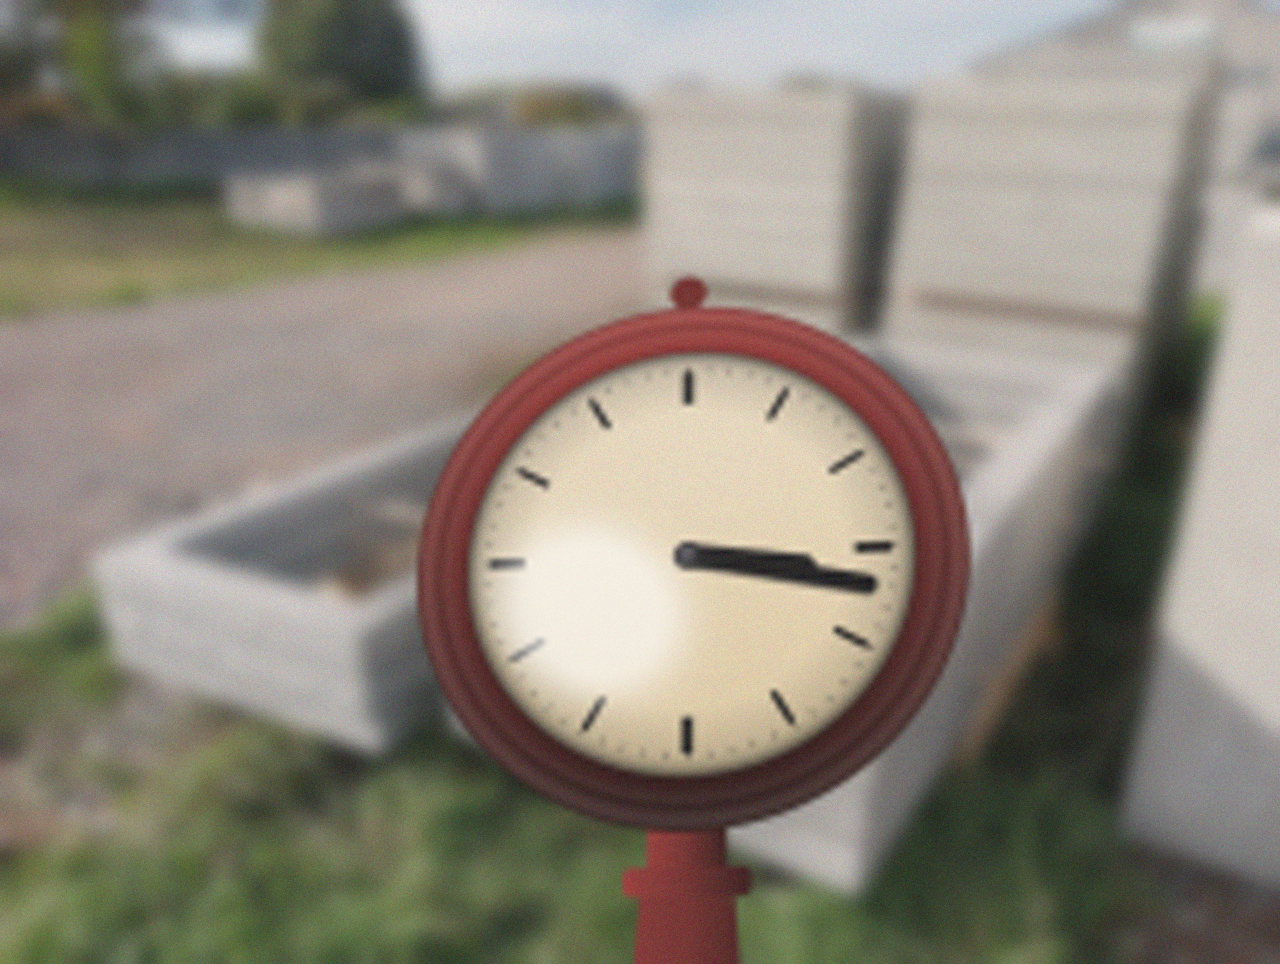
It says 3:17
